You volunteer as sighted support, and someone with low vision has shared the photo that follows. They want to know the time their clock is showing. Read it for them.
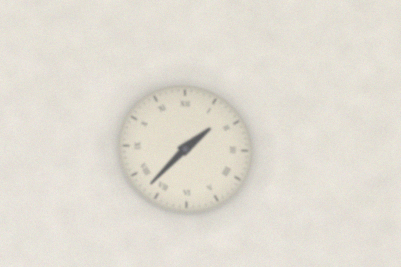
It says 1:37
